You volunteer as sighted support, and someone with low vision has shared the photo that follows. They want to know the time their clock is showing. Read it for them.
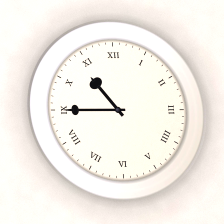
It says 10:45
